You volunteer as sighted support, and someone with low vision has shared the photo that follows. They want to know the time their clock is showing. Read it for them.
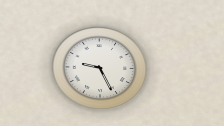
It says 9:26
